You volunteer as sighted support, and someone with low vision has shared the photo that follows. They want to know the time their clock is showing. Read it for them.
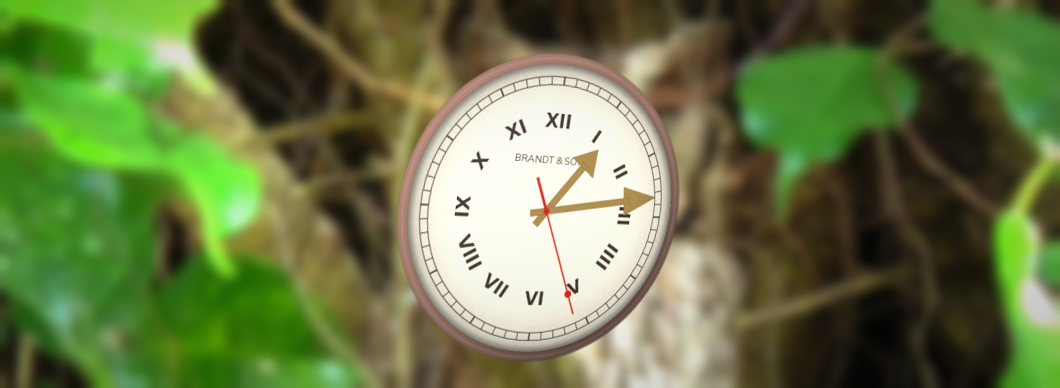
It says 1:13:26
